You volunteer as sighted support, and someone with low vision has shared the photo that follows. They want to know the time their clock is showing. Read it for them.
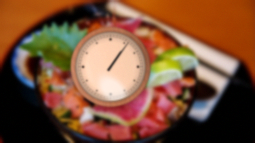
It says 1:06
